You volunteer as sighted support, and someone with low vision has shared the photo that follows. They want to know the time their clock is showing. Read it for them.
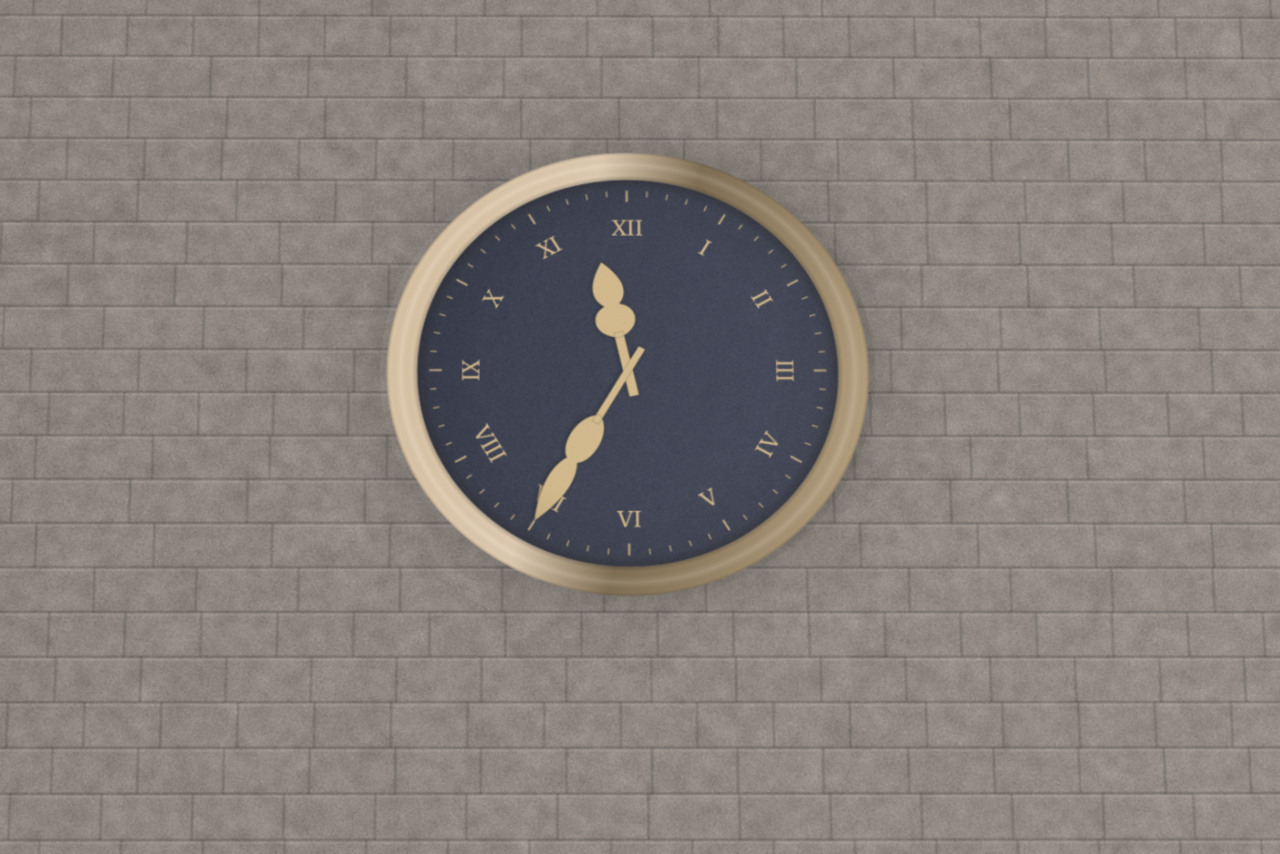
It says 11:35
